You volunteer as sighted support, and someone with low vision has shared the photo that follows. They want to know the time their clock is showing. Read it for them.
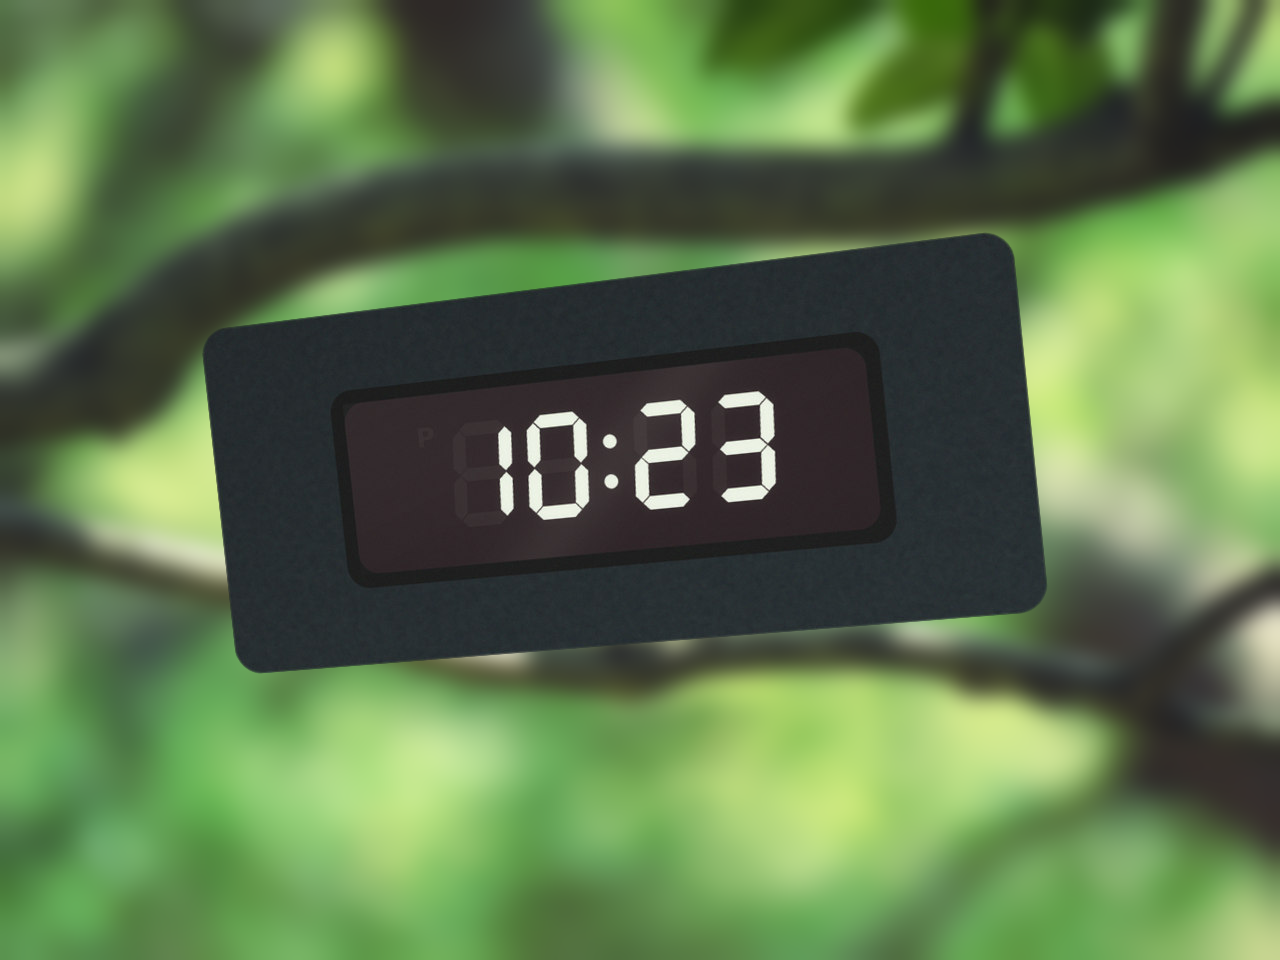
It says 10:23
